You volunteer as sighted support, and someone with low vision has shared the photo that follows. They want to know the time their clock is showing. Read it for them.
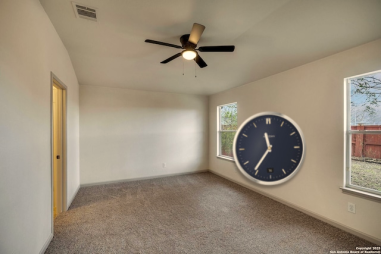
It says 11:36
